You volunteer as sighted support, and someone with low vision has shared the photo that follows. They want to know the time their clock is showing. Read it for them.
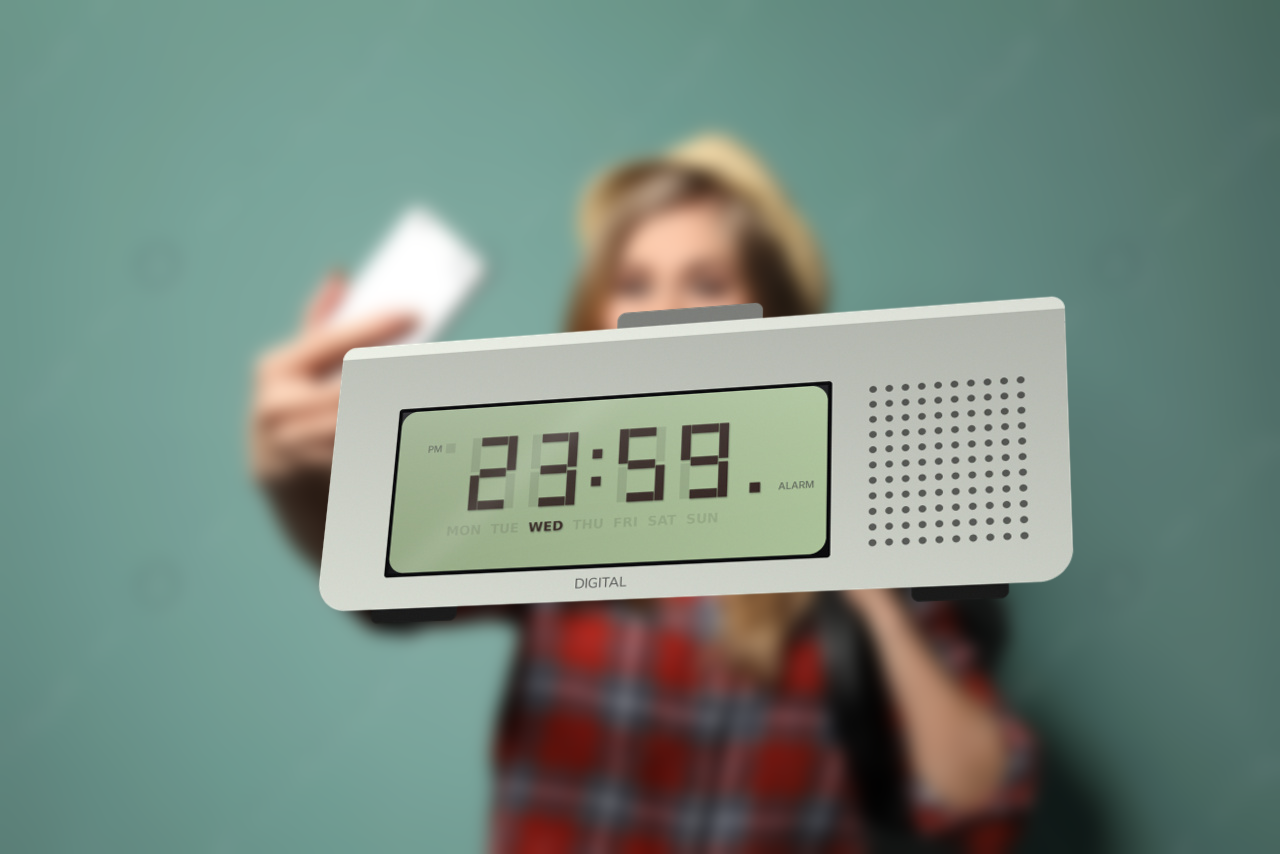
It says 23:59
